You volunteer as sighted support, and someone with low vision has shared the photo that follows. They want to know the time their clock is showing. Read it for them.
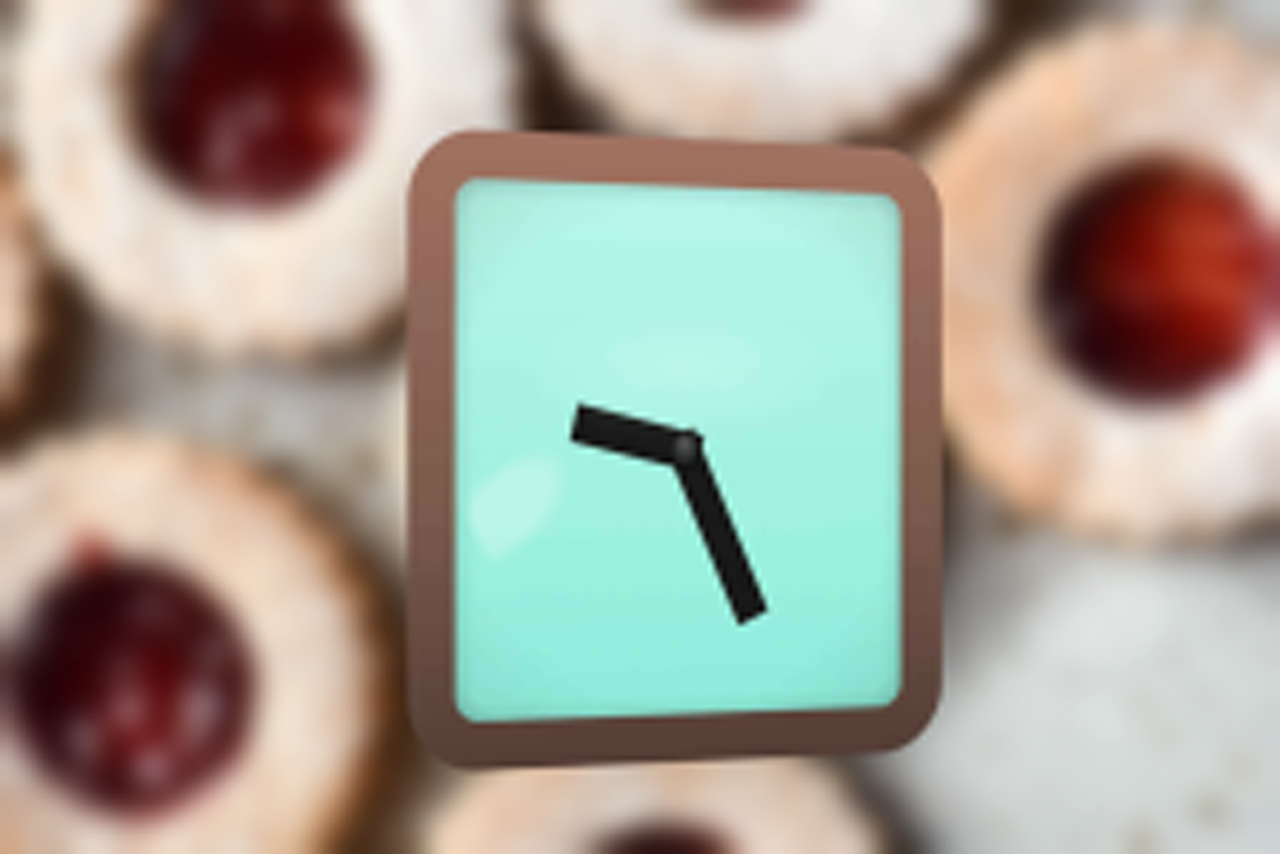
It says 9:26
